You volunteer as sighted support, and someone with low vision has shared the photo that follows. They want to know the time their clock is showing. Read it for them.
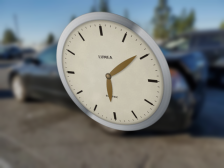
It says 6:09
